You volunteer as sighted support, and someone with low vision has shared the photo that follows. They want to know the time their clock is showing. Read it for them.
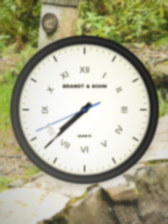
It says 7:37:41
